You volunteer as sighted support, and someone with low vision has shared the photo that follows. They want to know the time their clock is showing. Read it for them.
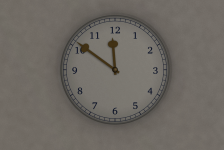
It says 11:51
